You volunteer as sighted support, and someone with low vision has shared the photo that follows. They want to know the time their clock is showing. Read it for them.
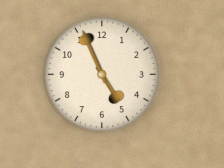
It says 4:56
